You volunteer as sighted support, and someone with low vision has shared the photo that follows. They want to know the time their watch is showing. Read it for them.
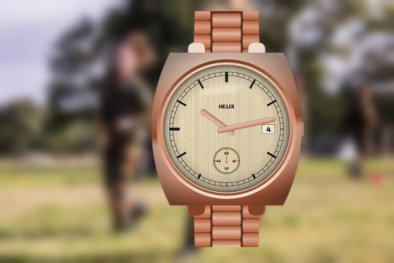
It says 10:13
